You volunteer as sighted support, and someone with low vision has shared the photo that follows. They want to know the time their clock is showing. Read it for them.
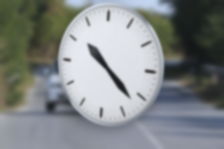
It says 10:22
